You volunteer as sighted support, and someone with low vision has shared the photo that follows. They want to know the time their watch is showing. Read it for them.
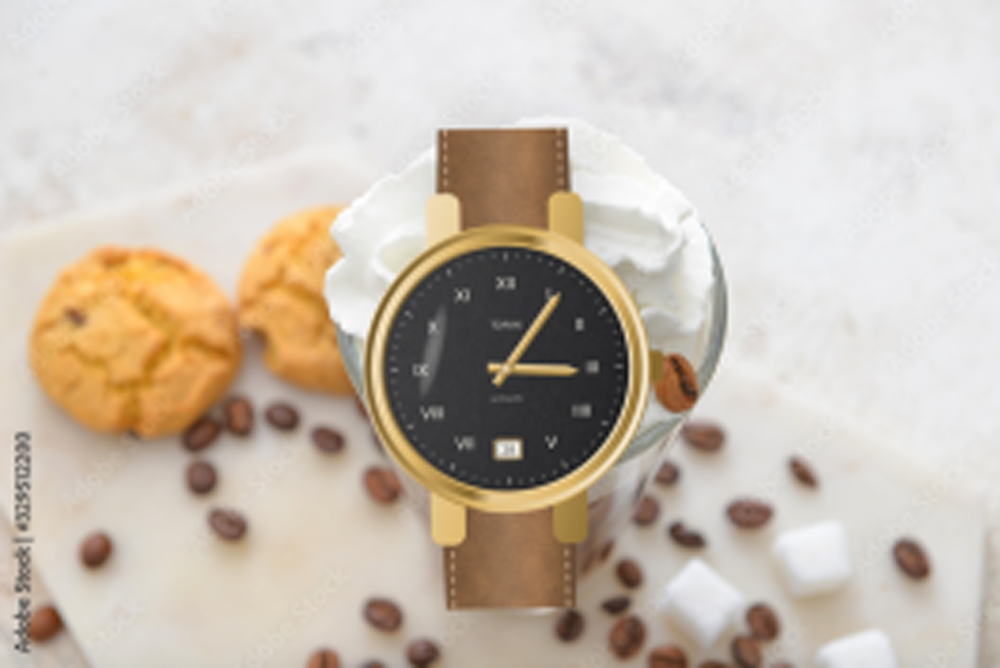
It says 3:06
